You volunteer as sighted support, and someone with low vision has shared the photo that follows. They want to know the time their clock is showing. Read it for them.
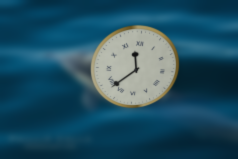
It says 11:38
